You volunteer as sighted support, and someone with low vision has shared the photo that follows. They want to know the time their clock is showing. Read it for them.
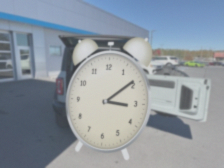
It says 3:09
